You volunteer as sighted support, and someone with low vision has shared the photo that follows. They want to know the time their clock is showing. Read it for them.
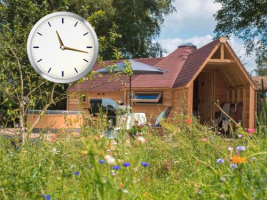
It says 11:17
